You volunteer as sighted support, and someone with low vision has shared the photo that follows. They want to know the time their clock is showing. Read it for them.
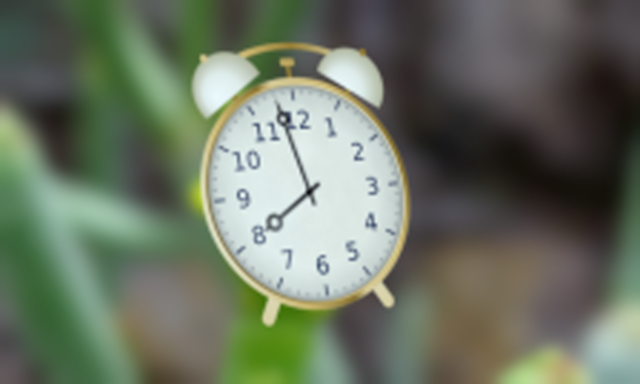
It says 7:58
